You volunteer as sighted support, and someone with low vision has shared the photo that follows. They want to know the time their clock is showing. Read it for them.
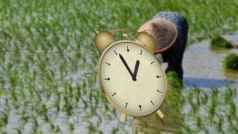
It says 12:56
